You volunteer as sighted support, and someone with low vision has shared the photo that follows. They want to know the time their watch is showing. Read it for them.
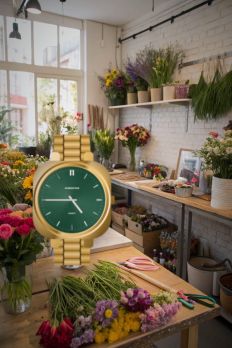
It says 4:45
